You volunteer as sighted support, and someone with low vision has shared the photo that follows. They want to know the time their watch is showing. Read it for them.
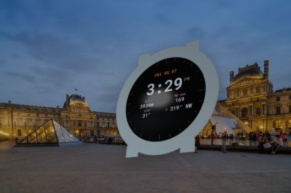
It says 3:29
